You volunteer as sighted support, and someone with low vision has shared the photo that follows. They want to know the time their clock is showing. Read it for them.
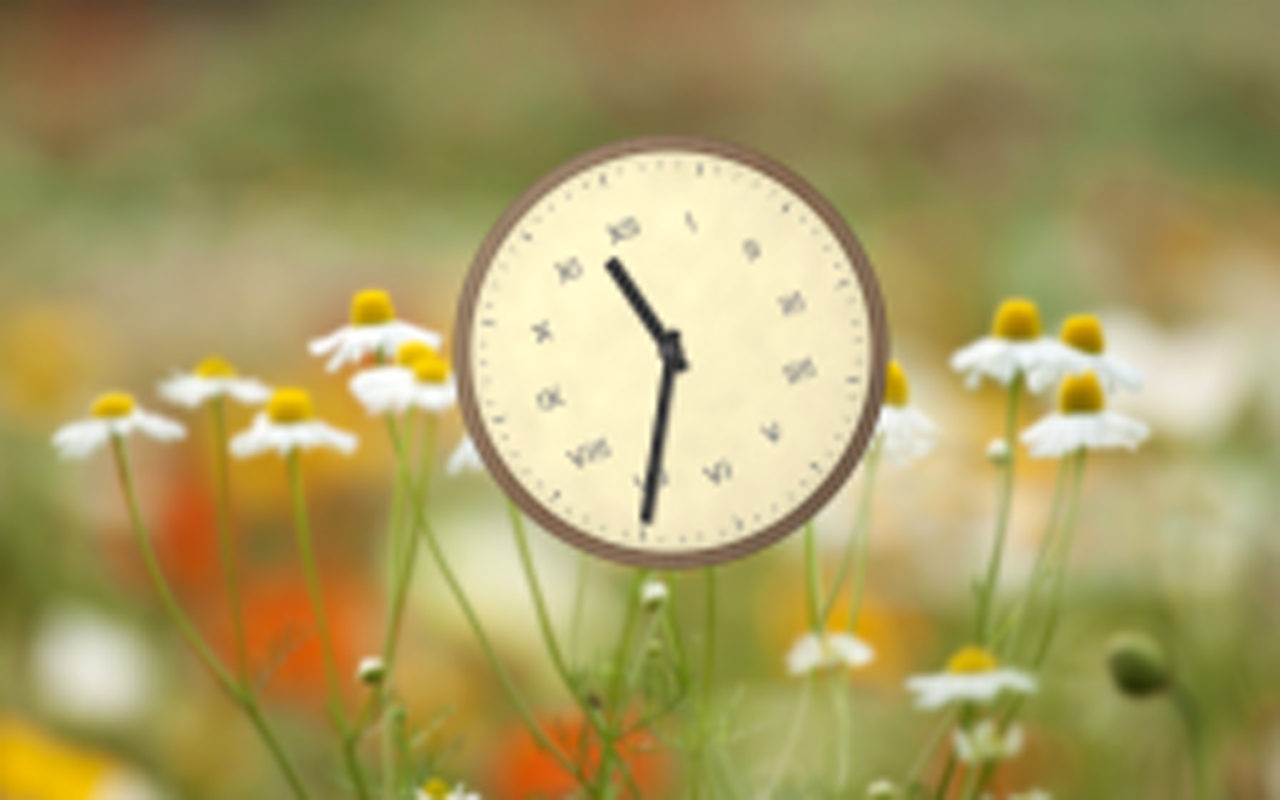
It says 11:35
